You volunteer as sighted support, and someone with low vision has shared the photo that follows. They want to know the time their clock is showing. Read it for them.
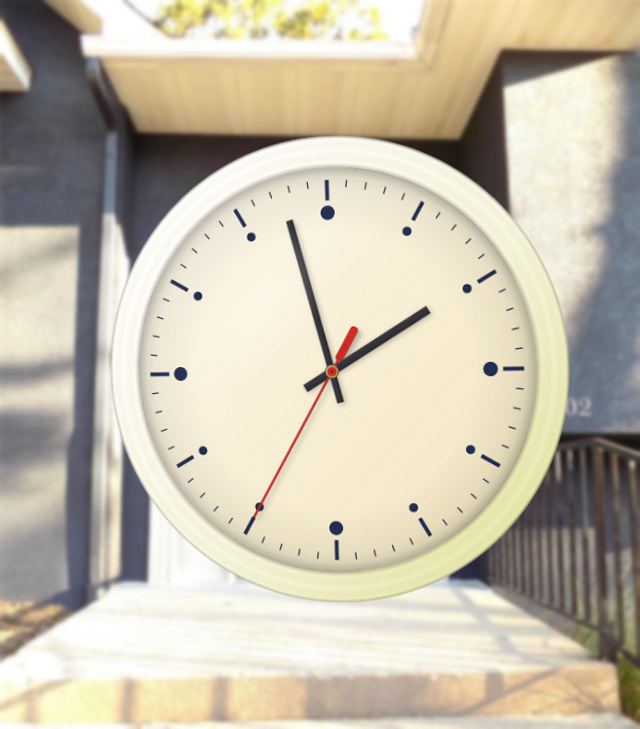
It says 1:57:35
